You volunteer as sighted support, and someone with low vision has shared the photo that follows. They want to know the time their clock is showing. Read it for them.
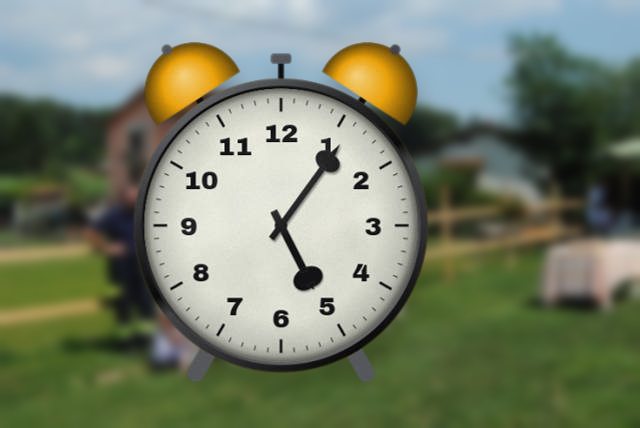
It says 5:06
